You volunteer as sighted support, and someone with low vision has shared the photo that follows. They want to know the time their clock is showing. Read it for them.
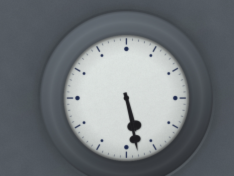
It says 5:28
